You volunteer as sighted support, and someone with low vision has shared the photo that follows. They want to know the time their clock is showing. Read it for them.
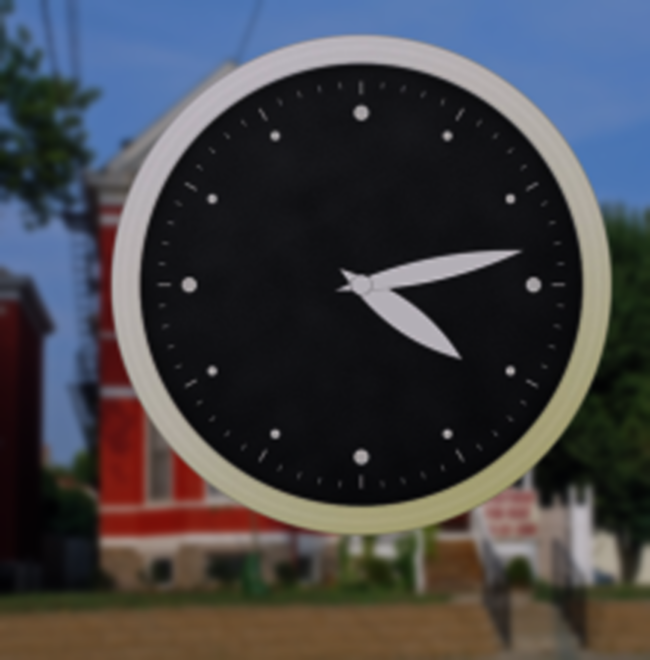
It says 4:13
